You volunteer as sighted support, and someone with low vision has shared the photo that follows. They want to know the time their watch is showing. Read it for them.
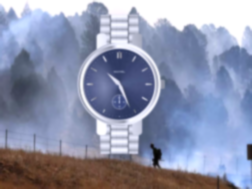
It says 10:26
